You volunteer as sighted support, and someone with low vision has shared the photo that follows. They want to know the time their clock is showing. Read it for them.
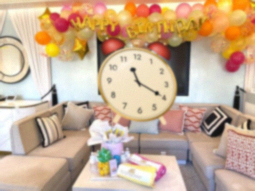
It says 11:20
